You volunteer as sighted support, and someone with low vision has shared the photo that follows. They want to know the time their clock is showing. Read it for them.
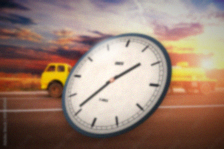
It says 1:36
